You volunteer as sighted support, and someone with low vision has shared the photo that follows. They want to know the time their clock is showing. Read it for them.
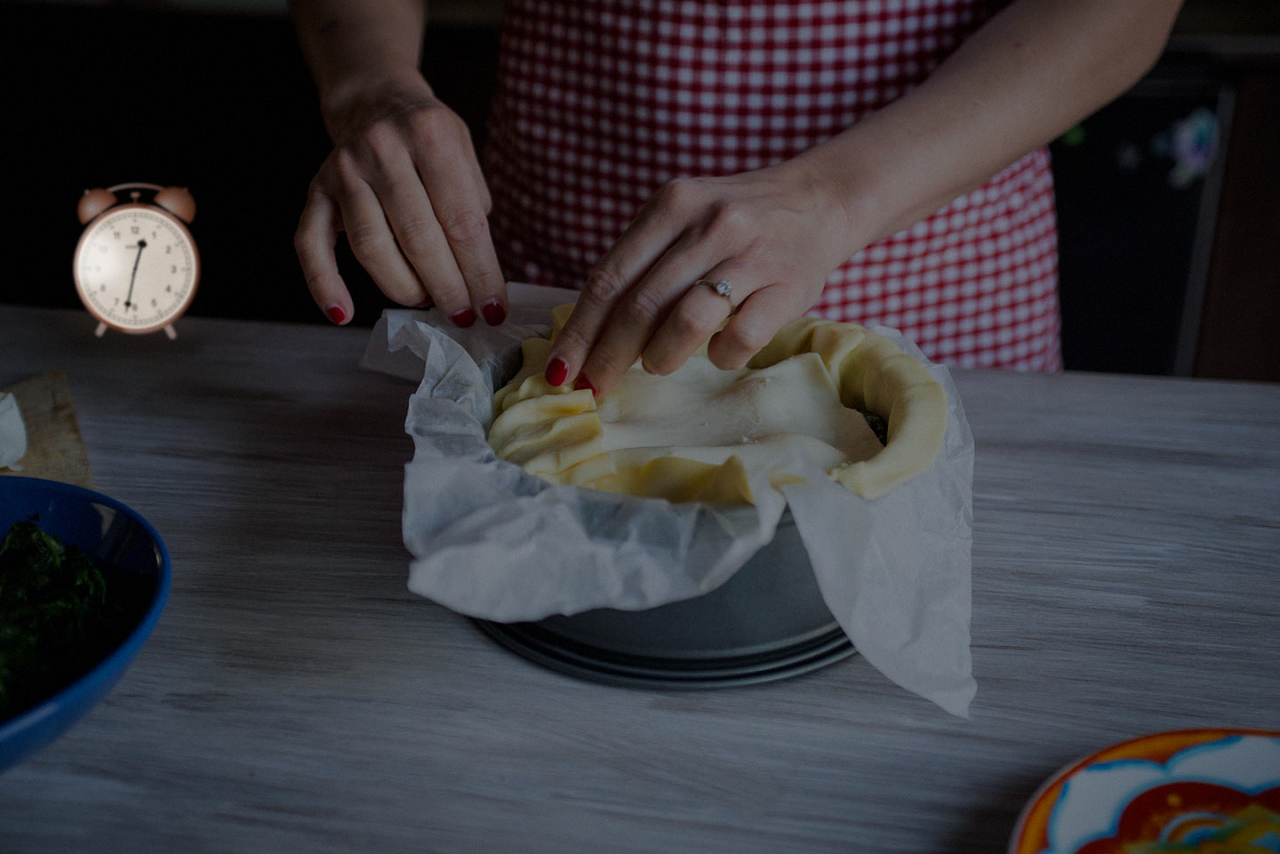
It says 12:32
